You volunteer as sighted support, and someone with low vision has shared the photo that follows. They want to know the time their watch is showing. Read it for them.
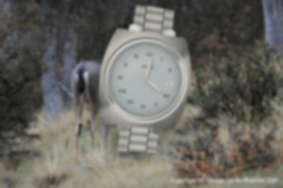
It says 4:01
